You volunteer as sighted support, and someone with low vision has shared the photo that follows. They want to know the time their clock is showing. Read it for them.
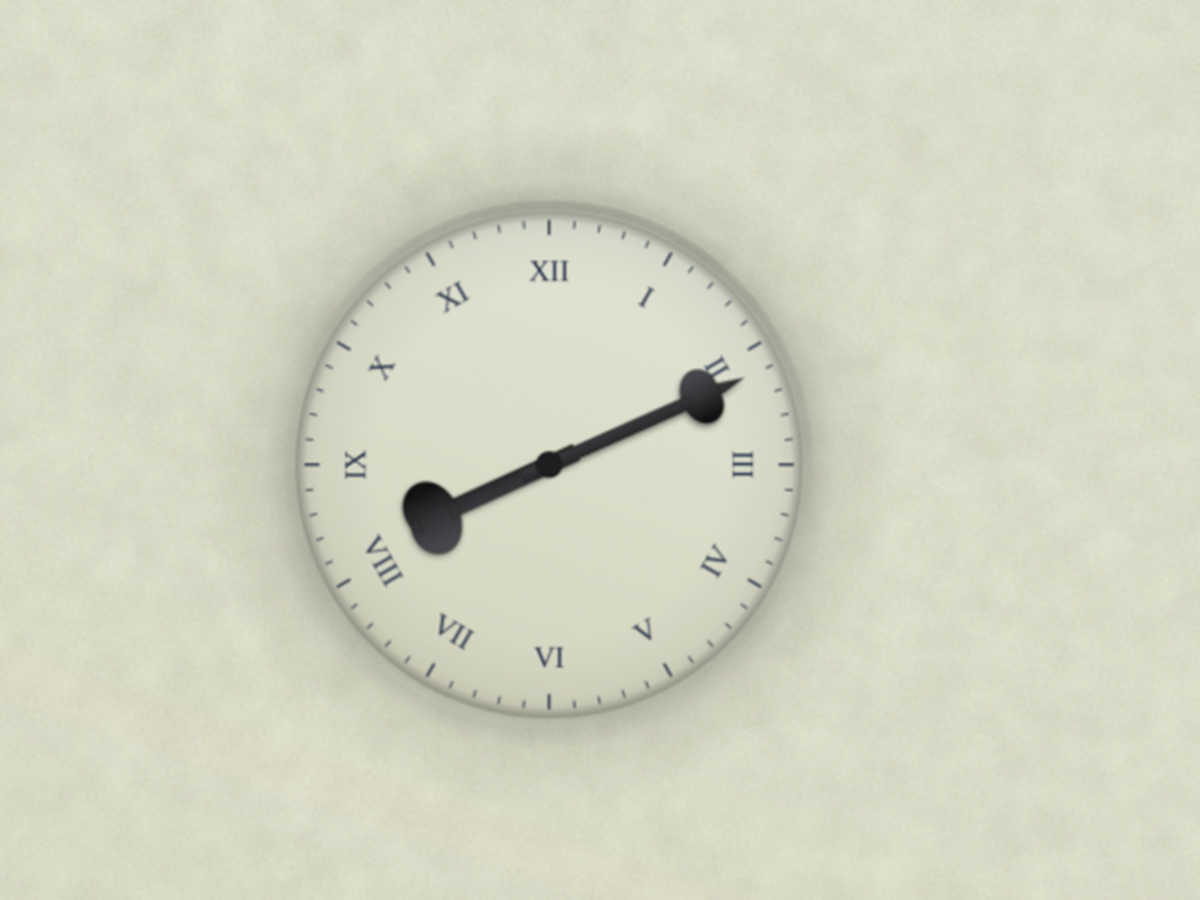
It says 8:11
